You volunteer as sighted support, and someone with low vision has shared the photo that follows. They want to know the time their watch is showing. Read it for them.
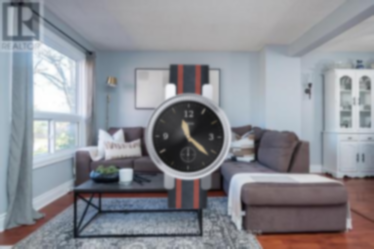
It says 11:22
